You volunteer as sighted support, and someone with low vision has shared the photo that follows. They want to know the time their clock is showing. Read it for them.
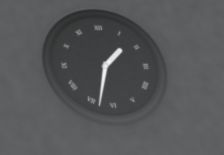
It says 1:33
